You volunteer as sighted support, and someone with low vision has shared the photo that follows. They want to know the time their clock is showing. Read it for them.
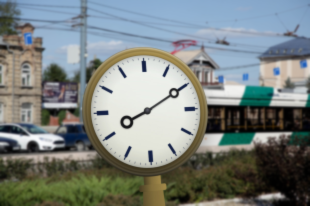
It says 8:10
